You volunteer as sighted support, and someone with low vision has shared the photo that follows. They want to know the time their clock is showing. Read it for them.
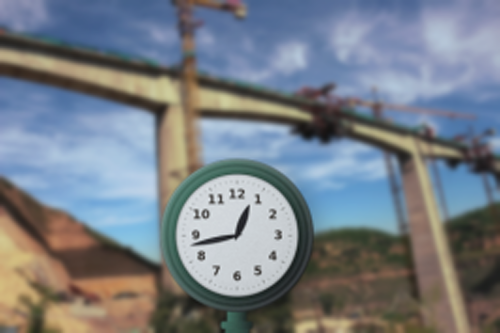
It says 12:43
